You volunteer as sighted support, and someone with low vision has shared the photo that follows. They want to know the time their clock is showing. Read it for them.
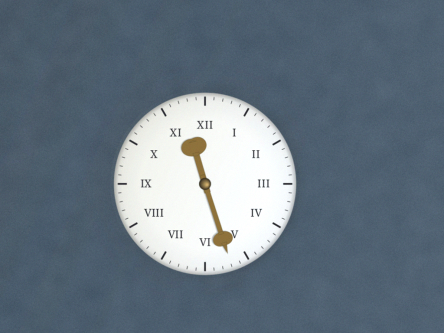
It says 11:27
